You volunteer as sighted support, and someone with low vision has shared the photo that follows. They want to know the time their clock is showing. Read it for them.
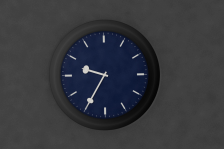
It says 9:35
